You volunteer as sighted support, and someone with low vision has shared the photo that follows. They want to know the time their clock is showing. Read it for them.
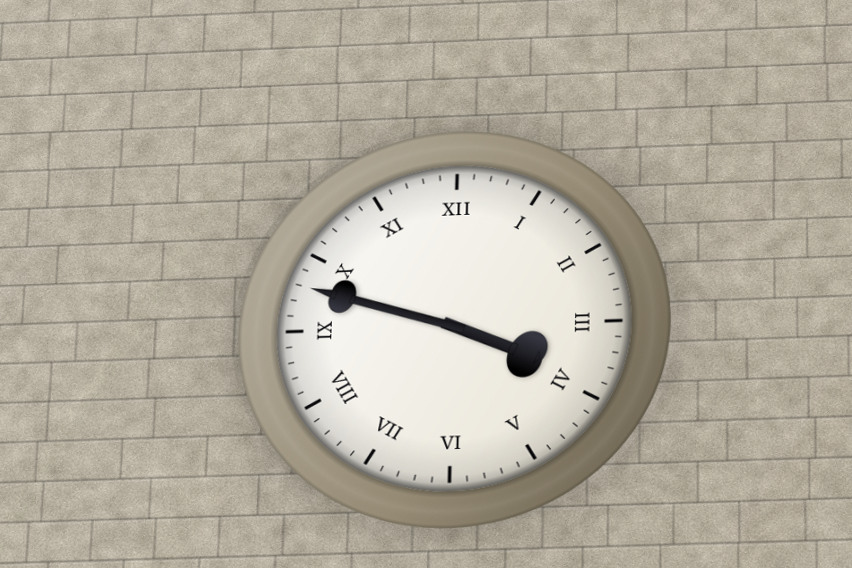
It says 3:48
